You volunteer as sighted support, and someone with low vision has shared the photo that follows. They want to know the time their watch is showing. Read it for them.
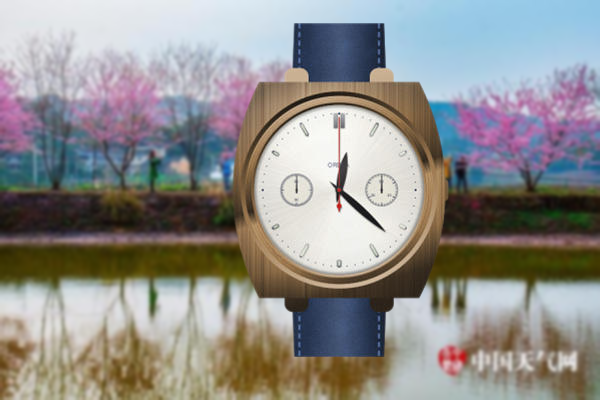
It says 12:22
